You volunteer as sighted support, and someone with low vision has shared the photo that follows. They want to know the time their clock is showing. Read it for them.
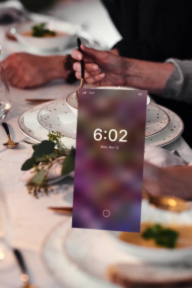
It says 6:02
